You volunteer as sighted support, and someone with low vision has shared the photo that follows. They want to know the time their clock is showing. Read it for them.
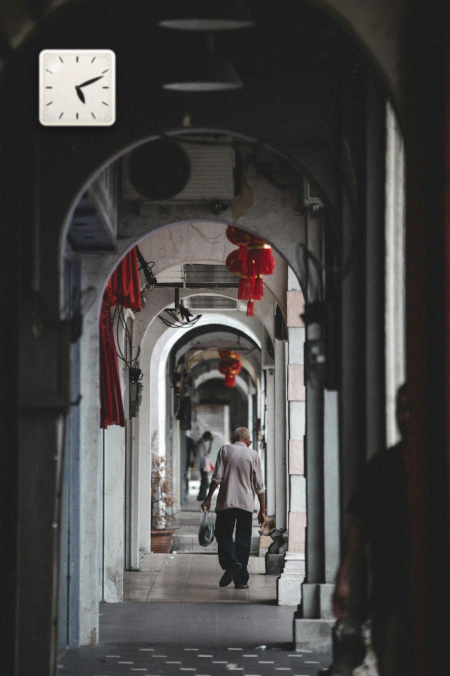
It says 5:11
